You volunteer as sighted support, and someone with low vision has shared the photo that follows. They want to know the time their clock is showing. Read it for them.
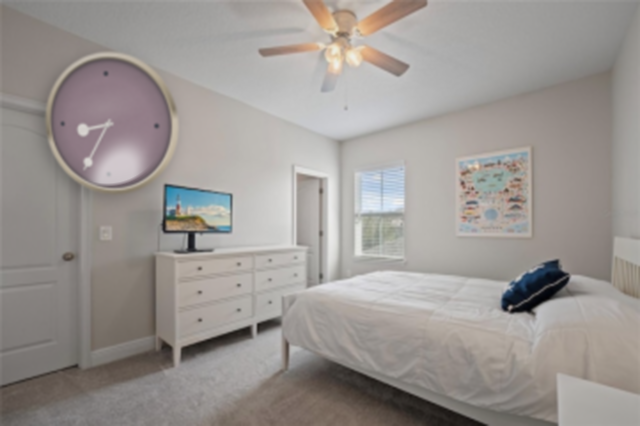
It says 8:35
